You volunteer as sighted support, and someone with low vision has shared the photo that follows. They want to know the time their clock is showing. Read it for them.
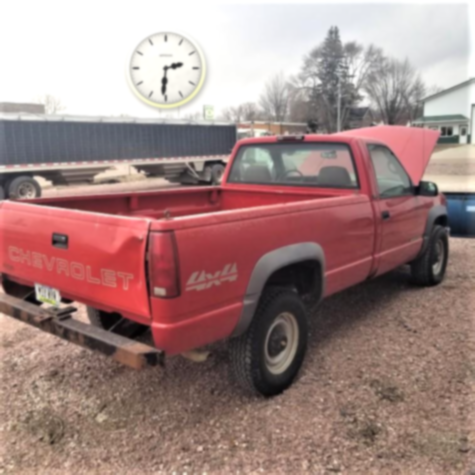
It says 2:31
